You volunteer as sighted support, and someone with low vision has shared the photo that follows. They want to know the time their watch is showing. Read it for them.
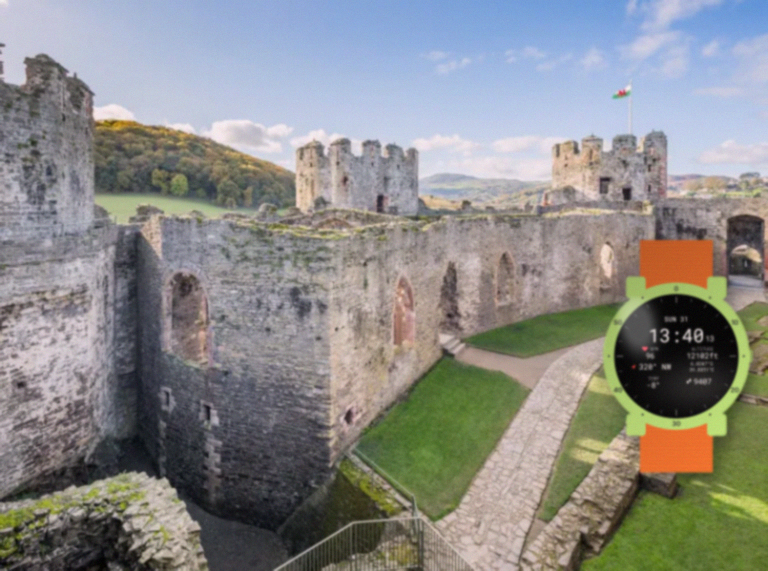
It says 13:40
